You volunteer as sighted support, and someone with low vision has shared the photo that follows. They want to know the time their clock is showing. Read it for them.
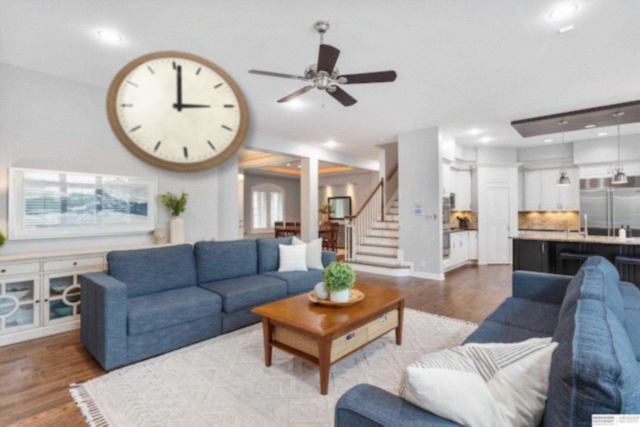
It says 3:01
